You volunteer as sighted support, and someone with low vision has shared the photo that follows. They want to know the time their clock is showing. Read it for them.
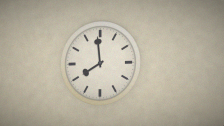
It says 7:59
